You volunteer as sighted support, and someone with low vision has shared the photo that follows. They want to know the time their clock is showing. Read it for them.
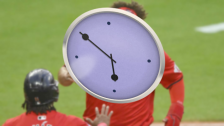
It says 5:52
